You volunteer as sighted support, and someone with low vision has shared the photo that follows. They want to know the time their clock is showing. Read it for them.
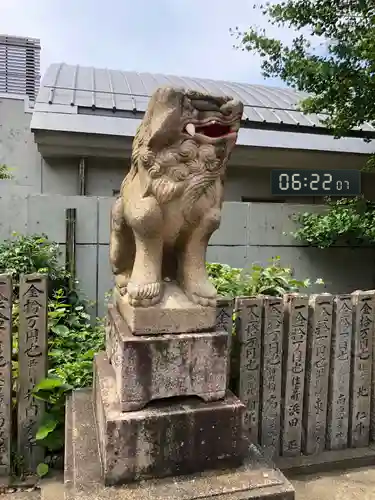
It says 6:22:07
